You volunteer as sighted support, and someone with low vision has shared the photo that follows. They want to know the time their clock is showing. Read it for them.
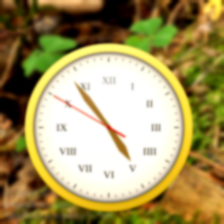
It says 4:53:50
